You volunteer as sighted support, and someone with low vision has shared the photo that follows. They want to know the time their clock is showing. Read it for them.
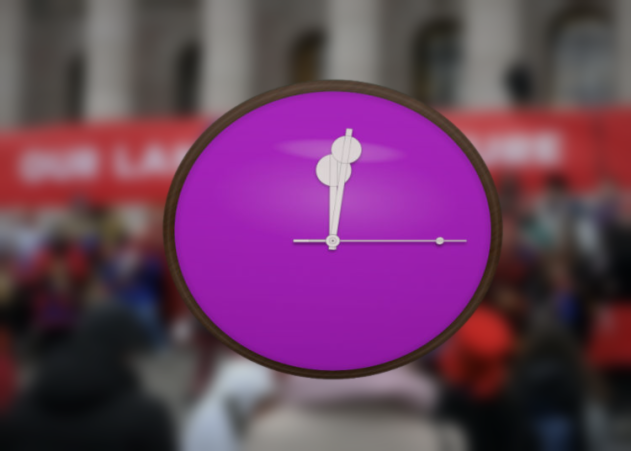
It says 12:01:15
